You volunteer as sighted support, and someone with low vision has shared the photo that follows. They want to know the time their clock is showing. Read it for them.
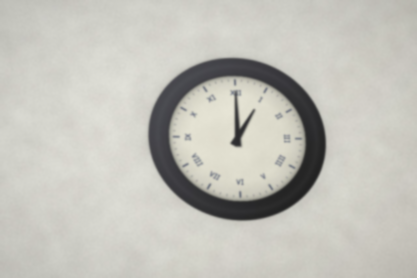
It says 1:00
